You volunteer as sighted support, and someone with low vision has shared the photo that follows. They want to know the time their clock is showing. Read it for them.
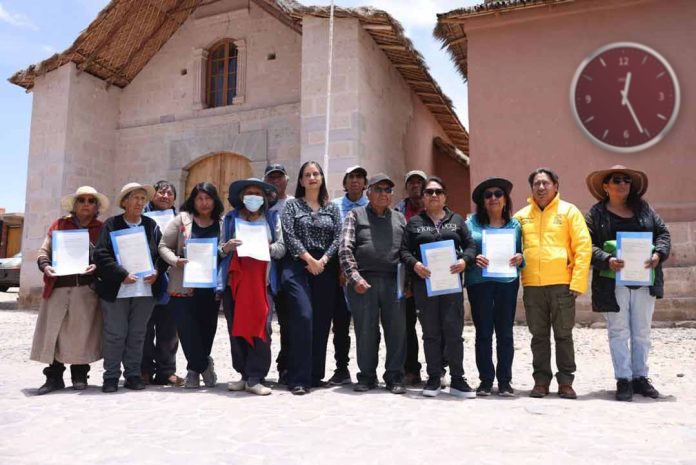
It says 12:26
